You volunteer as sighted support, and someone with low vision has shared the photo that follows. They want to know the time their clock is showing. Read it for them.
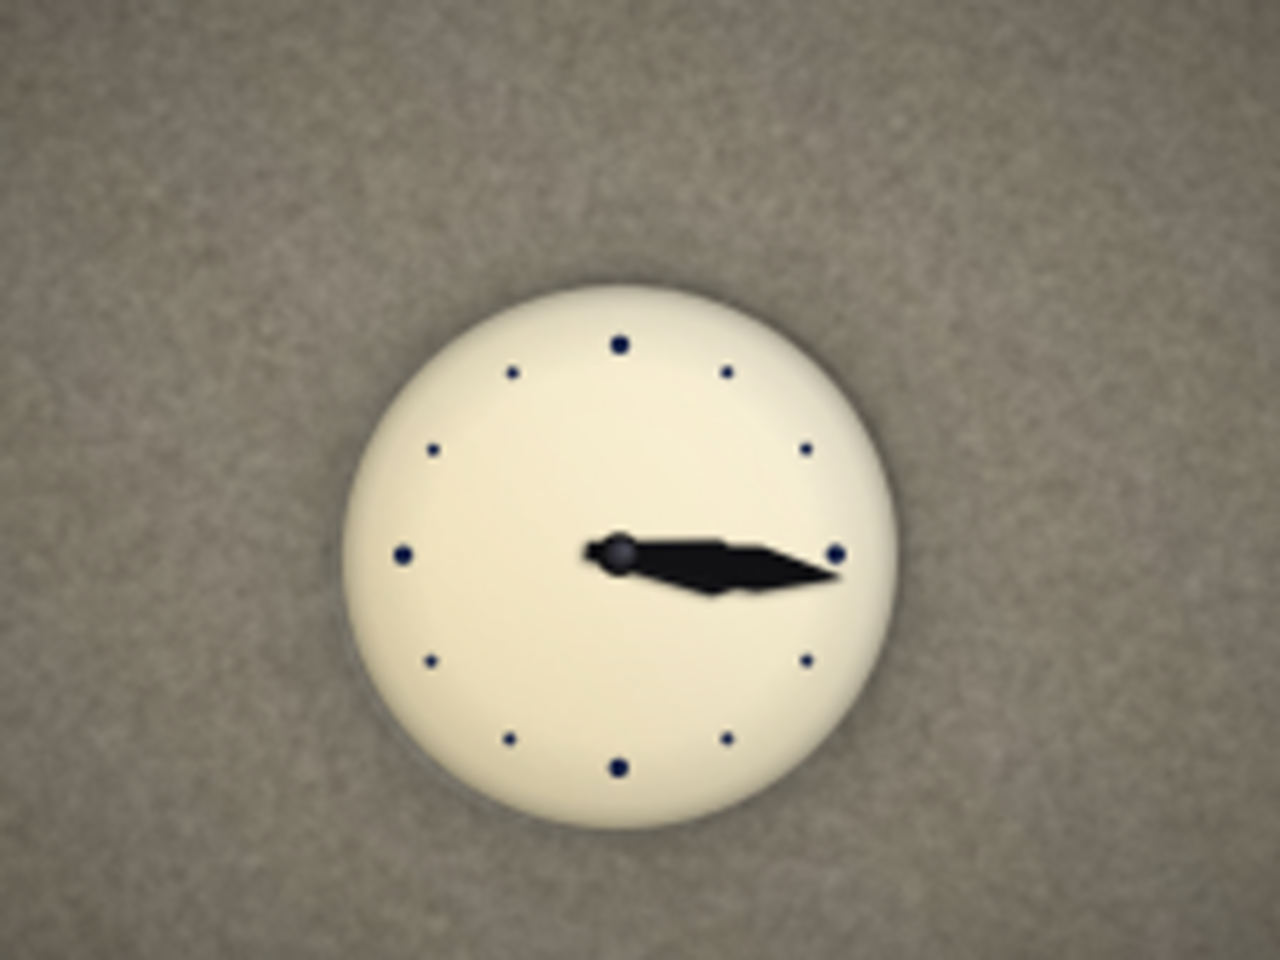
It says 3:16
